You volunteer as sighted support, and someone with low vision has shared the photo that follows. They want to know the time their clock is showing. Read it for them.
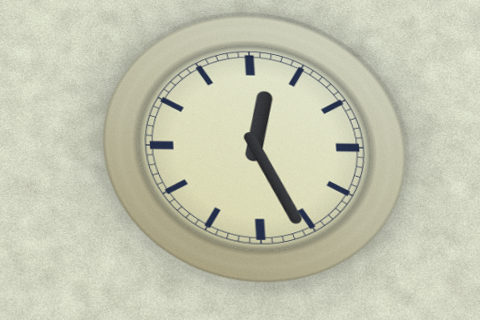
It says 12:26
